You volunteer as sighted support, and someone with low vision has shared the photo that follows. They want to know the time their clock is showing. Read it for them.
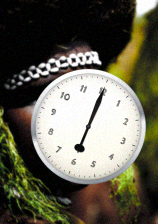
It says 6:00
